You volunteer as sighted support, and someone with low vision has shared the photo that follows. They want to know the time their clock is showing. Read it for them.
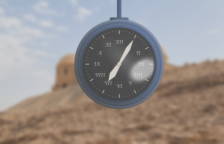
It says 7:05
